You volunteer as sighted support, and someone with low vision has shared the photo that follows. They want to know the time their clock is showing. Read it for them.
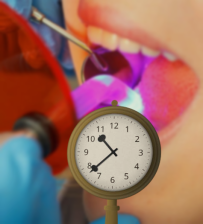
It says 10:38
